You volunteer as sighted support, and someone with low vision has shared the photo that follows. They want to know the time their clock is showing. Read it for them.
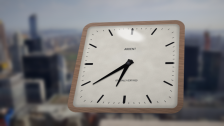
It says 6:39
